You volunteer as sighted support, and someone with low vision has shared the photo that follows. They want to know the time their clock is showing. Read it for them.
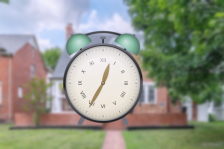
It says 12:35
